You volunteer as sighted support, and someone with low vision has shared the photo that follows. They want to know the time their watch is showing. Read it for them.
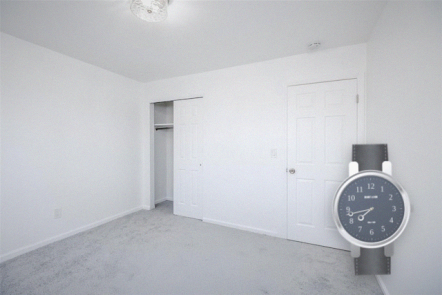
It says 7:43
